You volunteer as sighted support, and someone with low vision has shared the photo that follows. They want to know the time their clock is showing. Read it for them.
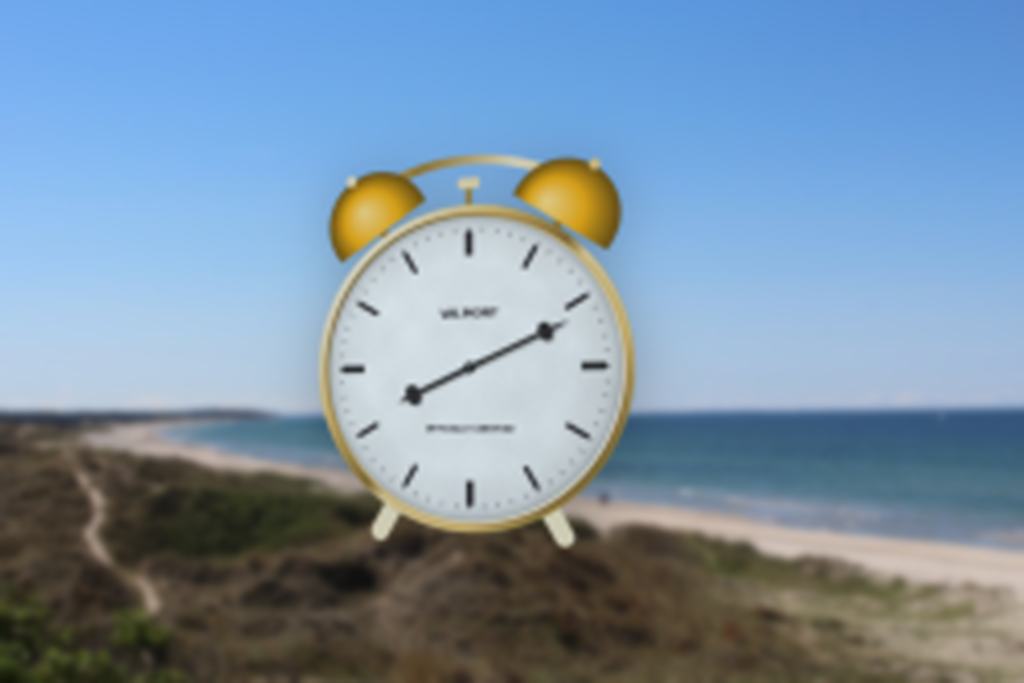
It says 8:11
